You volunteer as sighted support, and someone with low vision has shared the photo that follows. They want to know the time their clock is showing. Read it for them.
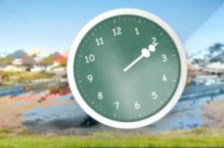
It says 2:11
